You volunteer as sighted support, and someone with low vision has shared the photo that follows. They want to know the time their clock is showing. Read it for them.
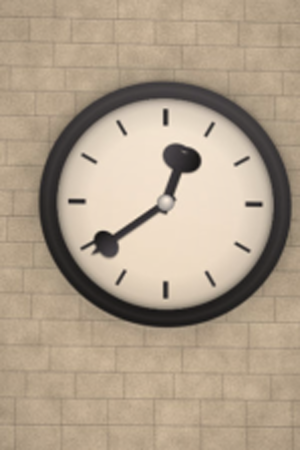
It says 12:39
